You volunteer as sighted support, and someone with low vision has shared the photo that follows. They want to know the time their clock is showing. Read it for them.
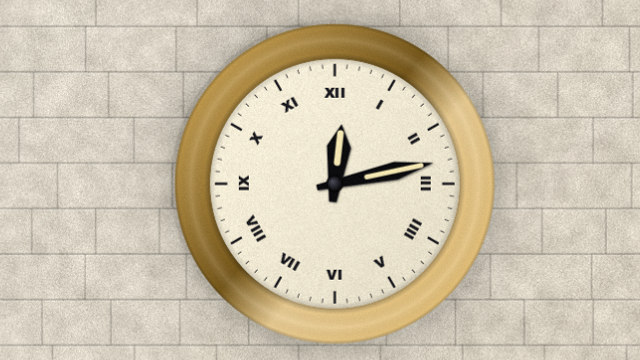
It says 12:13
